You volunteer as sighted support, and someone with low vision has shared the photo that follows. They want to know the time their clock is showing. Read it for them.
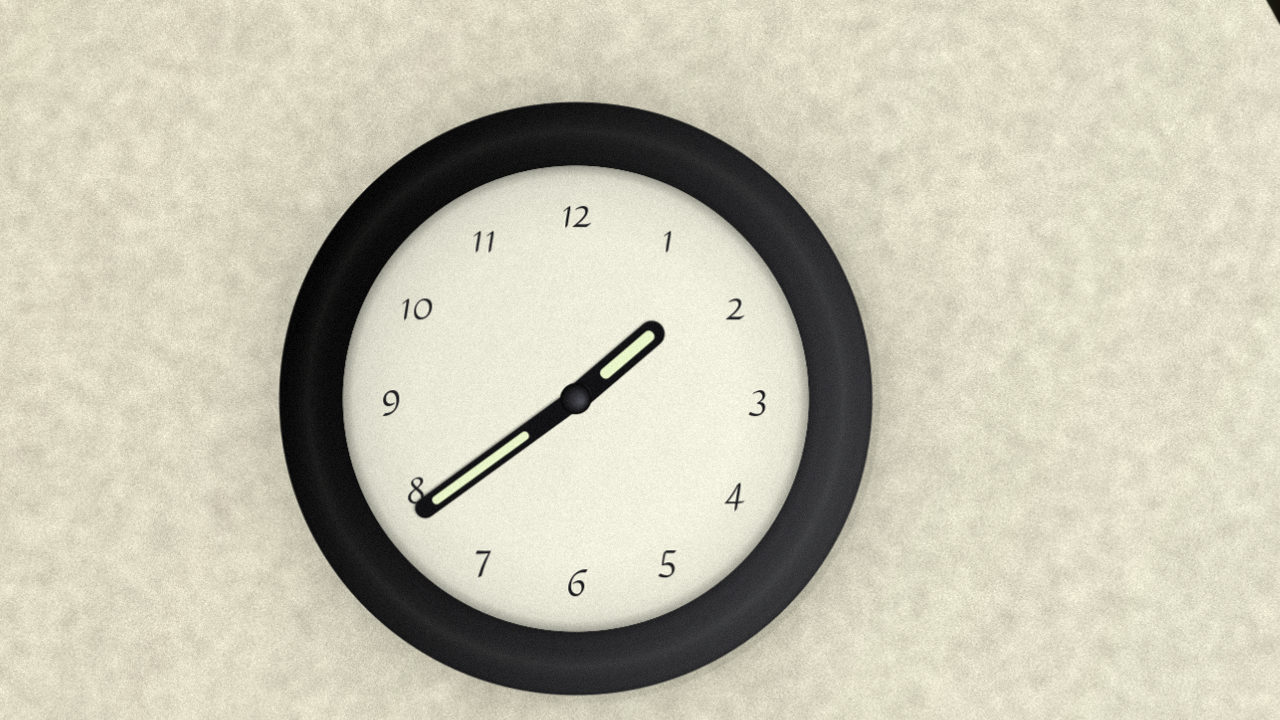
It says 1:39
